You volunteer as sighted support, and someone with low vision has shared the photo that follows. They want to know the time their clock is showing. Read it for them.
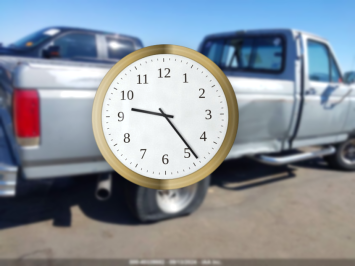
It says 9:24
